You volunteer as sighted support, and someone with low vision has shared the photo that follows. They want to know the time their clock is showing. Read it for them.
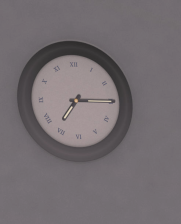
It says 7:15
